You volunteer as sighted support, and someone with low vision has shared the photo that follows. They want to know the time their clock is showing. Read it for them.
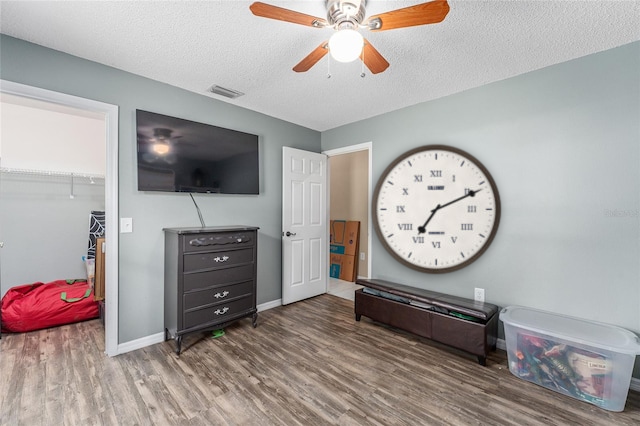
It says 7:11
